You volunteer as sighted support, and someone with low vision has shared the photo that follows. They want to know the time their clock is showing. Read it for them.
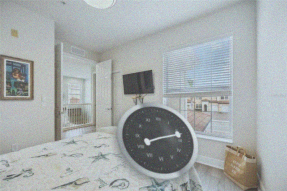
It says 8:12
